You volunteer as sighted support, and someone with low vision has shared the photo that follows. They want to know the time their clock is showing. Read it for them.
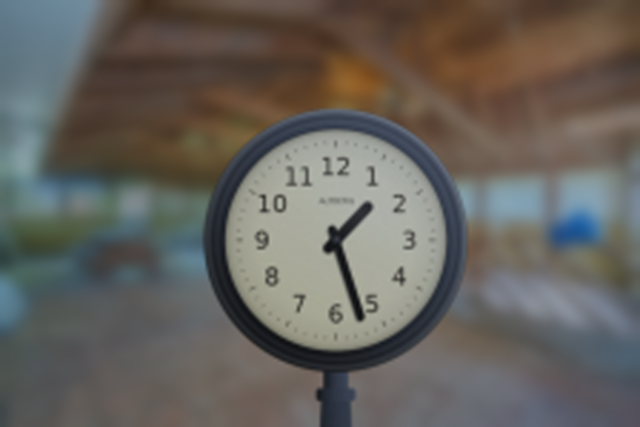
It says 1:27
